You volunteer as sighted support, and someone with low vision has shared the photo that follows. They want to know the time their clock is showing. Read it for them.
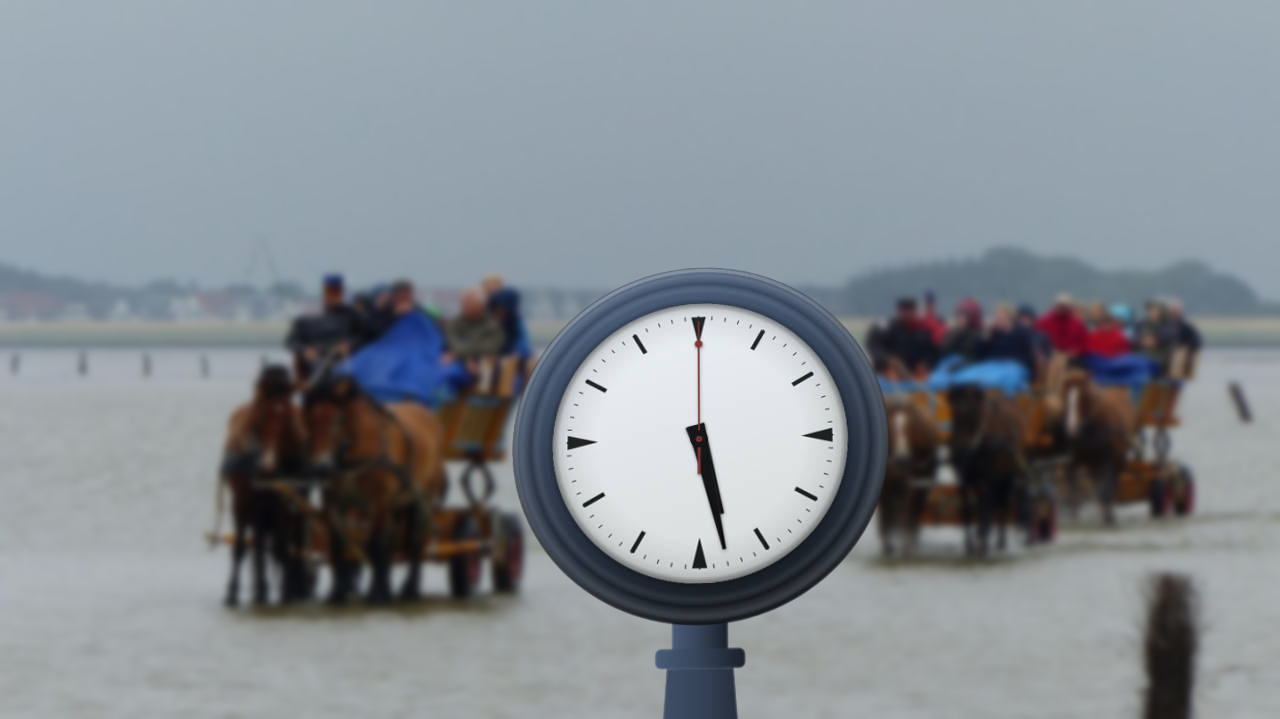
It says 5:28:00
